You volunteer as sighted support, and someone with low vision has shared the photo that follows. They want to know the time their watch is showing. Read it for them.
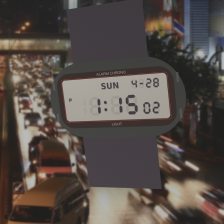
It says 1:15:02
